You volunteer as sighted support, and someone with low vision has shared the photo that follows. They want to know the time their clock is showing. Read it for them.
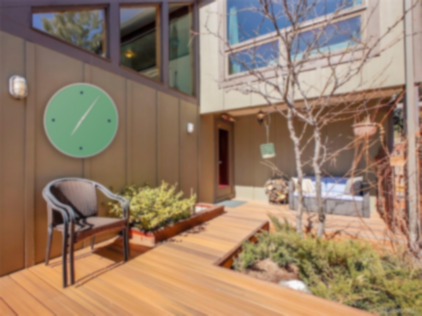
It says 7:06
